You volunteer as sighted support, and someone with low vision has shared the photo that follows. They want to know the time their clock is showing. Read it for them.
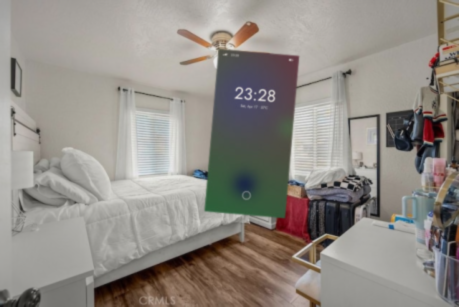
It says 23:28
